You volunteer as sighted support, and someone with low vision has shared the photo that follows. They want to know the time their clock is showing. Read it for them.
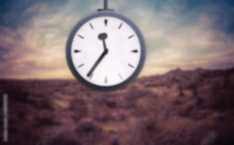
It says 11:36
